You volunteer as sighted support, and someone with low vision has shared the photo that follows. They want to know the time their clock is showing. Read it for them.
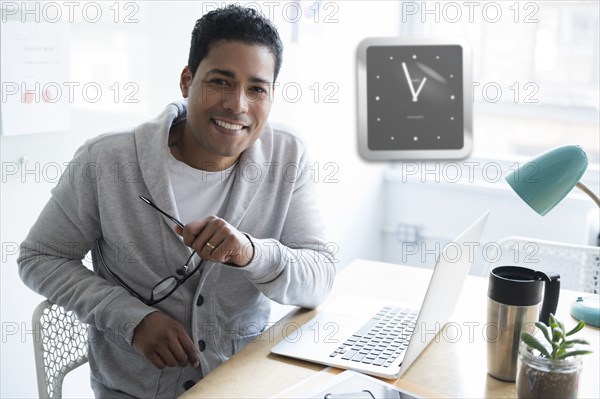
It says 12:57
